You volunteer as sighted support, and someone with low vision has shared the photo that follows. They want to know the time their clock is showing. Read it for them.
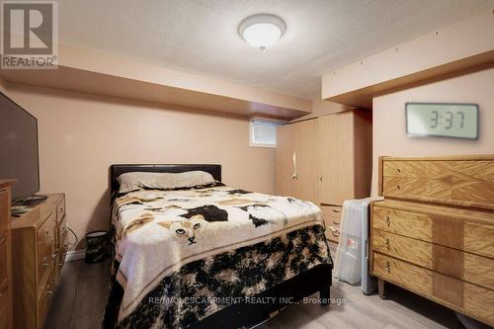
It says 3:37
